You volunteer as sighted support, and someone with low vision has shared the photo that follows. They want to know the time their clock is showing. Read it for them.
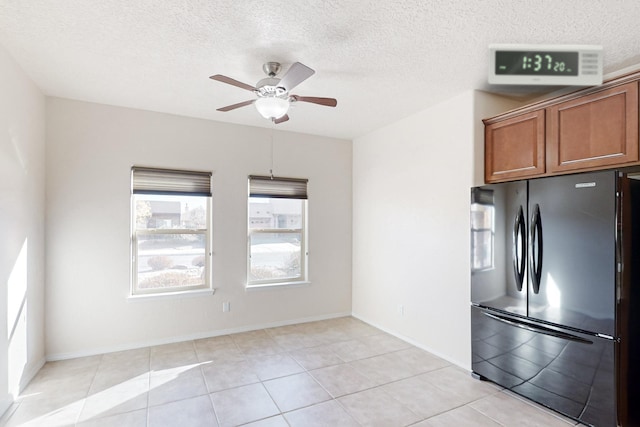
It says 1:37
